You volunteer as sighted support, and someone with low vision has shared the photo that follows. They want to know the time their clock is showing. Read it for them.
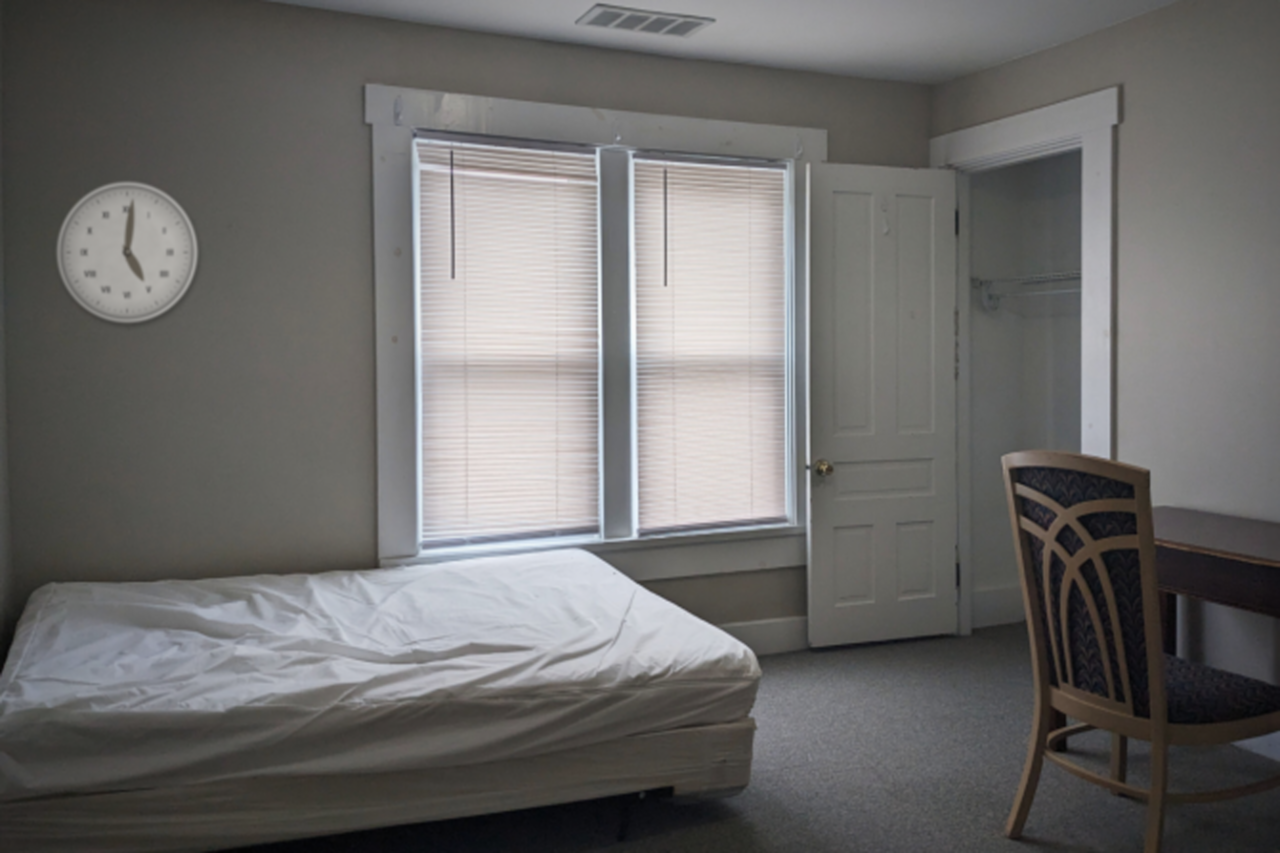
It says 5:01
